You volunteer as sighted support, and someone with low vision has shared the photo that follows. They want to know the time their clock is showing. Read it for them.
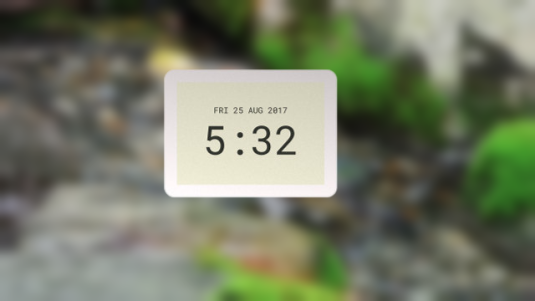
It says 5:32
